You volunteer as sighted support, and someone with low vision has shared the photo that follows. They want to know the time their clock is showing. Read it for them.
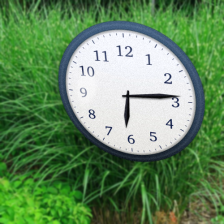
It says 6:14
